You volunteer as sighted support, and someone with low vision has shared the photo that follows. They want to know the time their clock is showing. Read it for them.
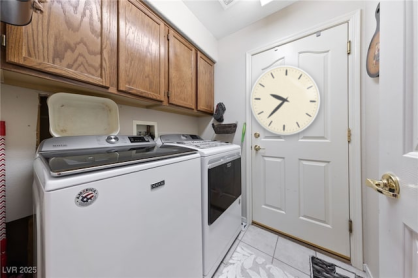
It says 9:37
